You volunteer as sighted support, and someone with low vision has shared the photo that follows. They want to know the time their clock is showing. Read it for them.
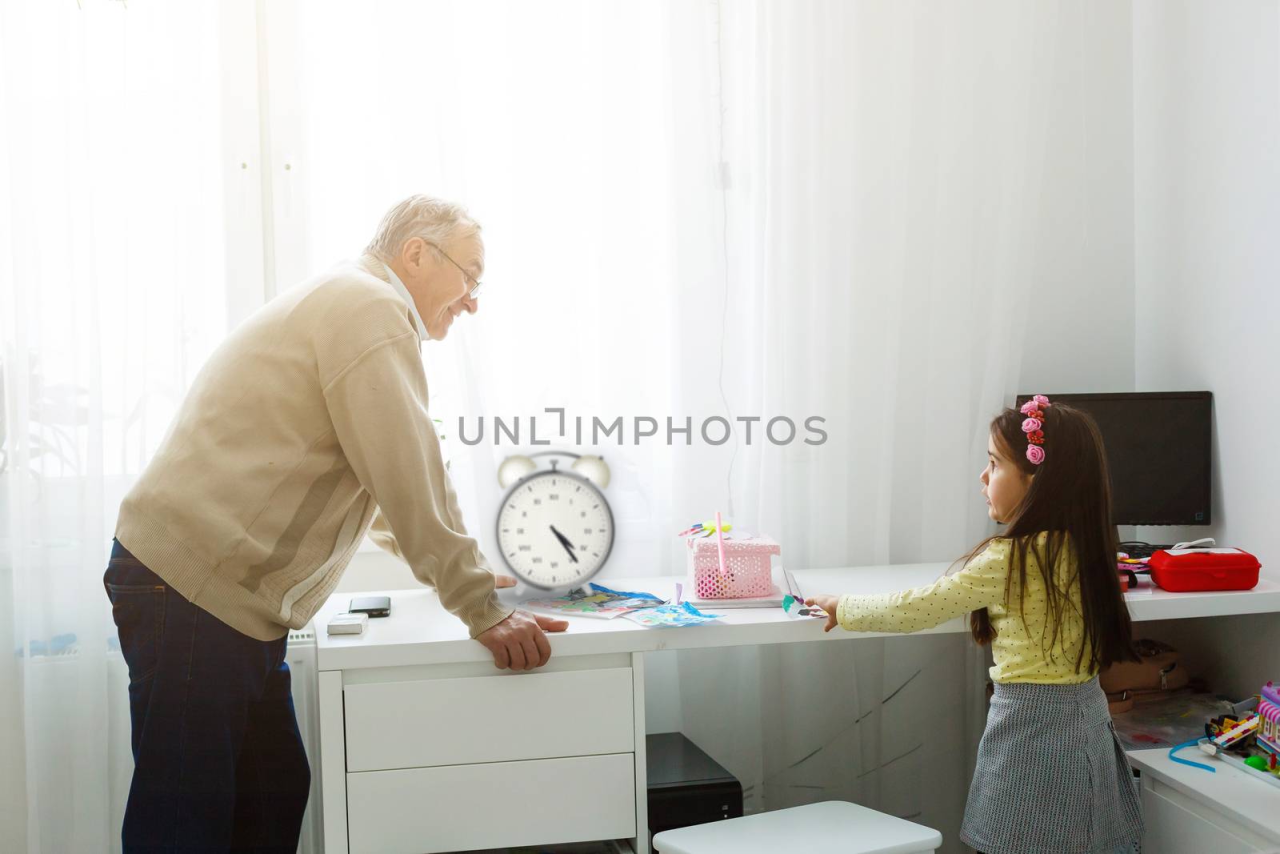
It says 4:24
